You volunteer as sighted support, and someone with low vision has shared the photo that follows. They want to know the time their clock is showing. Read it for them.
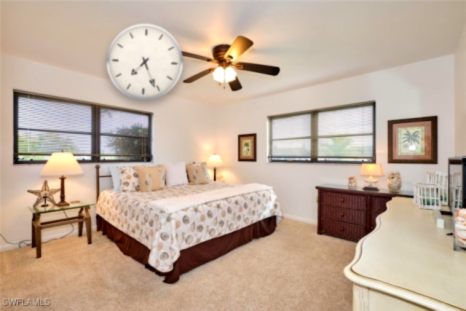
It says 7:26
